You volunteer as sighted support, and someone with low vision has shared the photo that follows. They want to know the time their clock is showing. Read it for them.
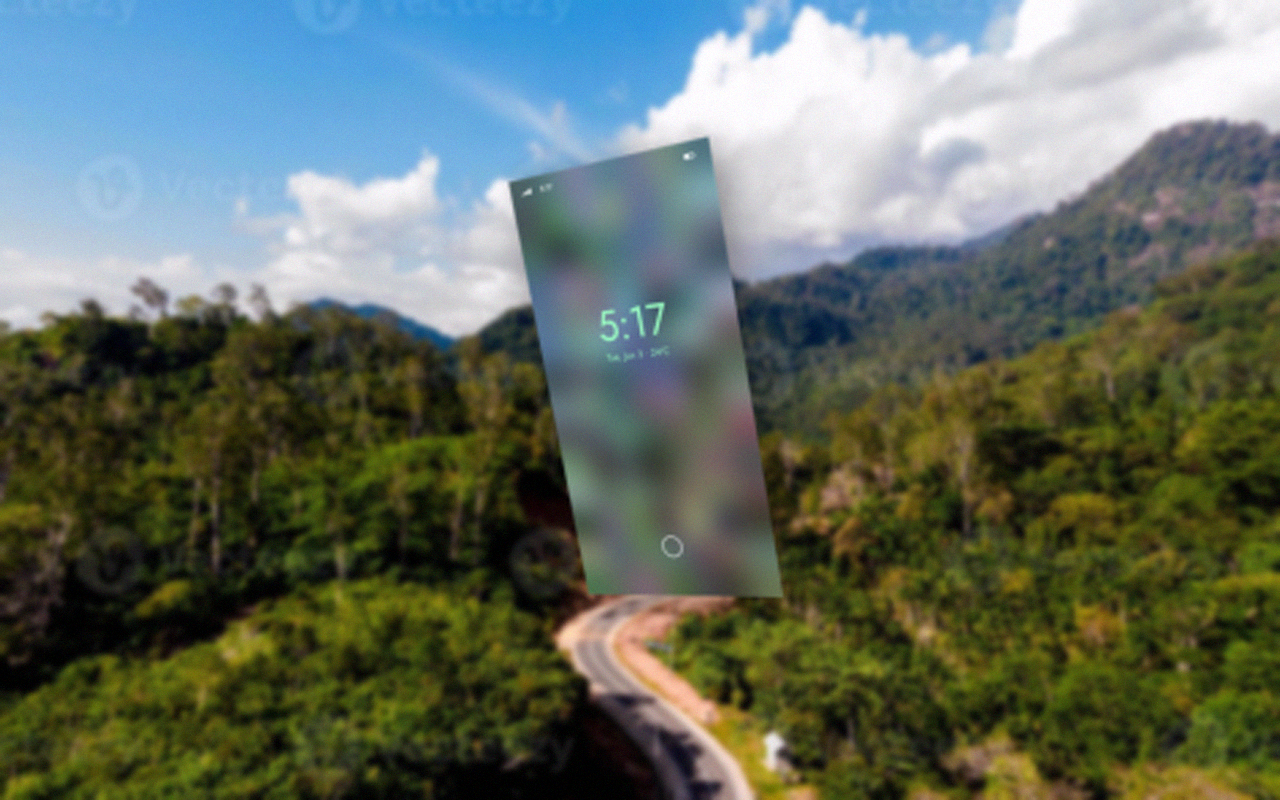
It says 5:17
